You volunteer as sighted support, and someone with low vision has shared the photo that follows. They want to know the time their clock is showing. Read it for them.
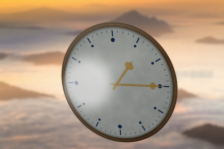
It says 1:15
